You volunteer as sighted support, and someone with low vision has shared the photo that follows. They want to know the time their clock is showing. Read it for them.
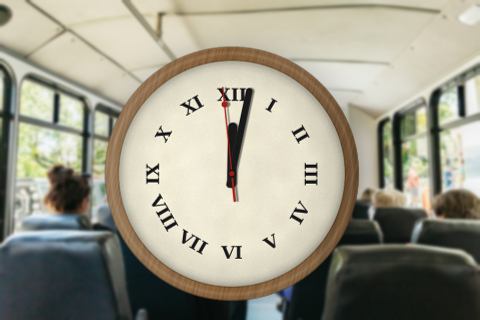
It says 12:01:59
